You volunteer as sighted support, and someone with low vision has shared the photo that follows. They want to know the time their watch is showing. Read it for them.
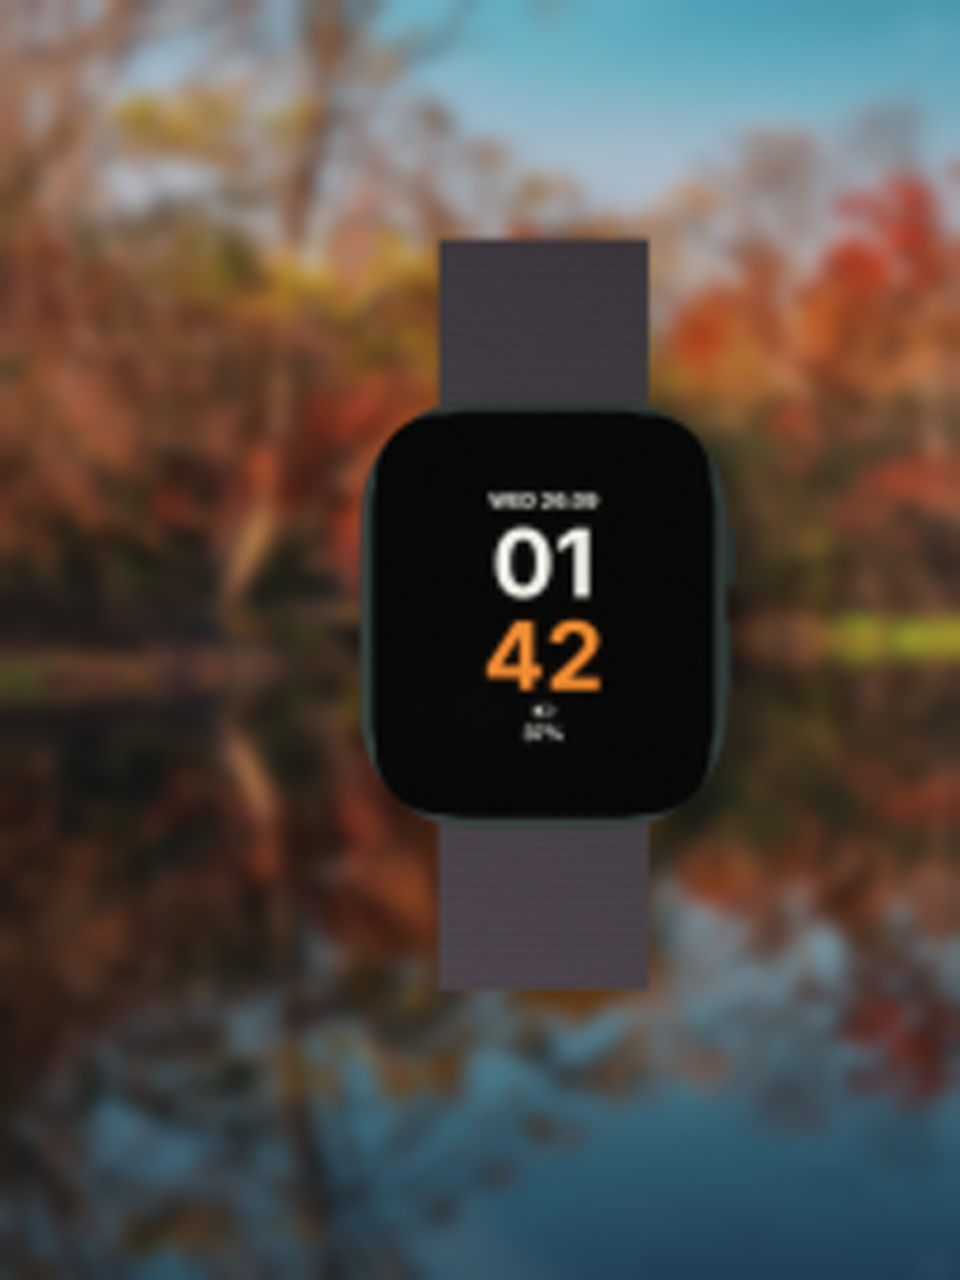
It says 1:42
